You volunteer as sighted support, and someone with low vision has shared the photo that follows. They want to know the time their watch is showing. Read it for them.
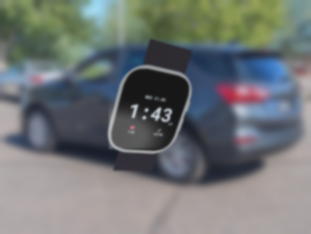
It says 1:43
